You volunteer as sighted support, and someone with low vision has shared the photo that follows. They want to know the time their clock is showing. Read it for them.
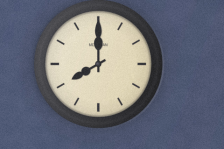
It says 8:00
